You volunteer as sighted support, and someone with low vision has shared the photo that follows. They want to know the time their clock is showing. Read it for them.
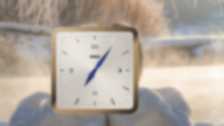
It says 7:06
